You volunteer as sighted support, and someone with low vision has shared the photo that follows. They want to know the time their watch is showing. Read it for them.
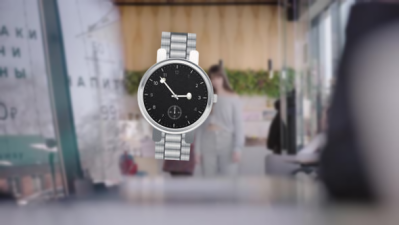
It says 2:53
